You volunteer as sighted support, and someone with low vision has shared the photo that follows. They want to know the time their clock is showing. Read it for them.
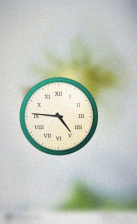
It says 4:46
